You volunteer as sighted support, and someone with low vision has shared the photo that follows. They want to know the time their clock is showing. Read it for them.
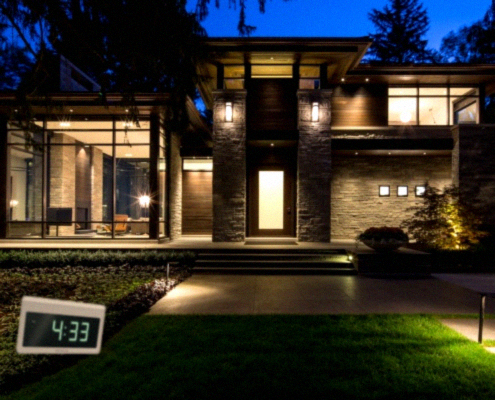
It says 4:33
